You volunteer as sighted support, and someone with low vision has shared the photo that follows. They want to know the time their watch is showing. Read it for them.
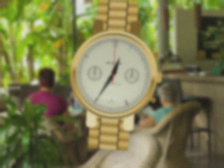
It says 12:35
